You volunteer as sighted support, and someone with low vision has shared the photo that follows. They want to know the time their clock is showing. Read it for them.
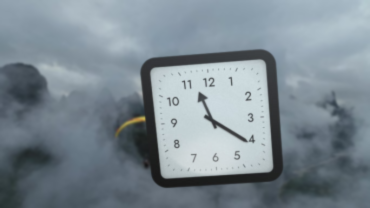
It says 11:21
